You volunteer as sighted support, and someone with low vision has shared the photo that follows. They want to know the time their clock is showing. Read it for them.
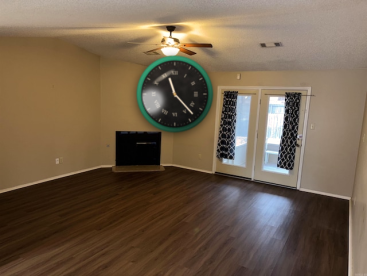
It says 11:23
